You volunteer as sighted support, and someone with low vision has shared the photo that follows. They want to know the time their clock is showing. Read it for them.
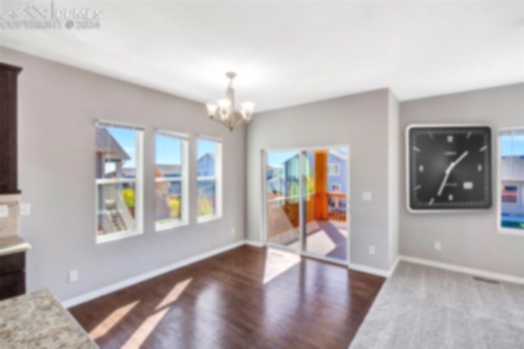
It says 1:34
